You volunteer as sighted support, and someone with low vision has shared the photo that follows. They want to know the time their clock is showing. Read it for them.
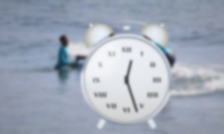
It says 12:27
